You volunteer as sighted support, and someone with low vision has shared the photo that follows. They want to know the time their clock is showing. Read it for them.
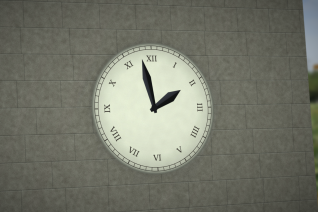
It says 1:58
